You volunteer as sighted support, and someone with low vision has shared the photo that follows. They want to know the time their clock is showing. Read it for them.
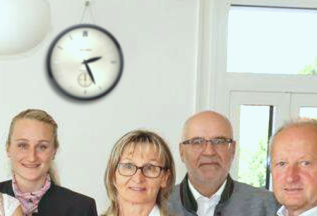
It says 2:26
